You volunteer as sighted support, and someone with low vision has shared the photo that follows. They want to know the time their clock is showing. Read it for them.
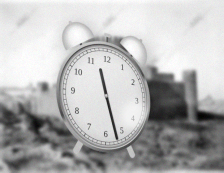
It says 11:27
